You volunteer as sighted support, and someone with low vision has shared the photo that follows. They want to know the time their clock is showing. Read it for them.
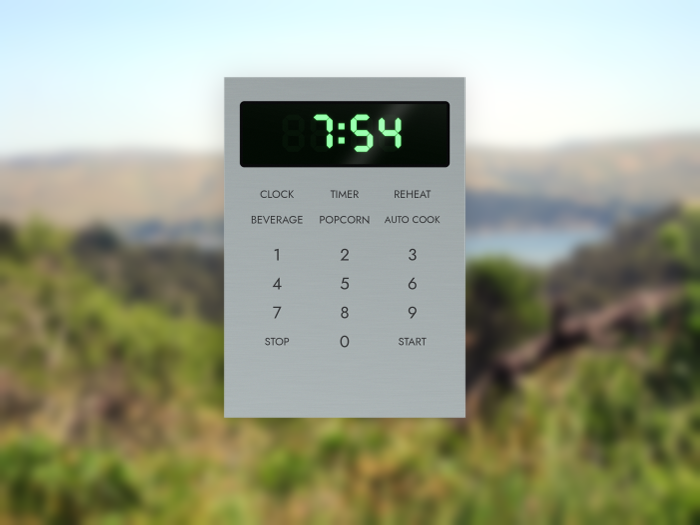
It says 7:54
